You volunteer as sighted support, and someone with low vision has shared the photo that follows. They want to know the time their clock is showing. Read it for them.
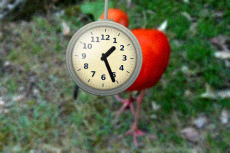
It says 1:26
